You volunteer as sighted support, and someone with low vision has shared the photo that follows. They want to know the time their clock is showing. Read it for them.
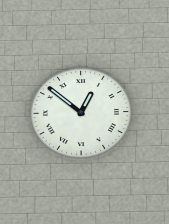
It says 12:52
